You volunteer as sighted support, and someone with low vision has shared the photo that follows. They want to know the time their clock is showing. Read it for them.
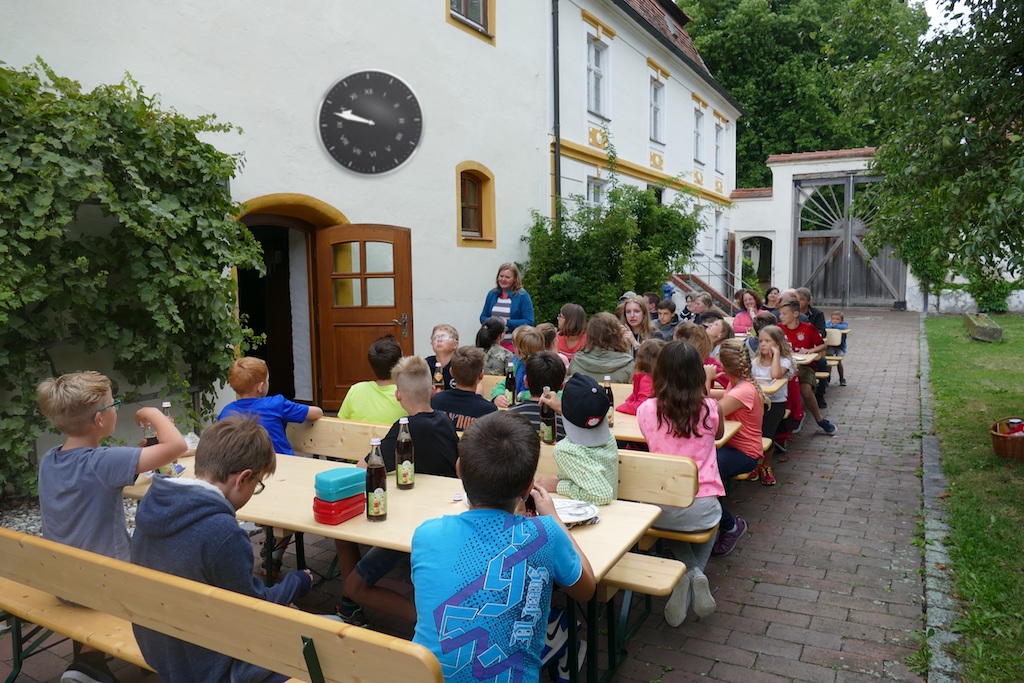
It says 9:48
